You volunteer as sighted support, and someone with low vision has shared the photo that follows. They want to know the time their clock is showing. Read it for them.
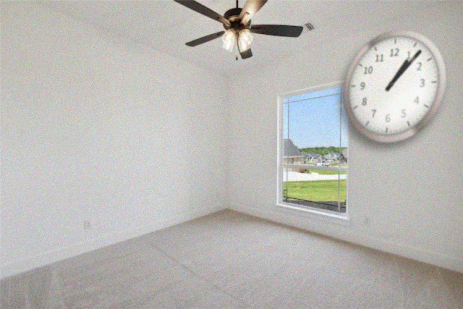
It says 1:07
